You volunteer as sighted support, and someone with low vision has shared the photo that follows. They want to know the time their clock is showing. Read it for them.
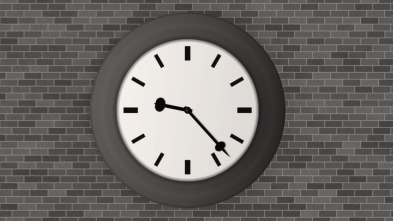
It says 9:23
